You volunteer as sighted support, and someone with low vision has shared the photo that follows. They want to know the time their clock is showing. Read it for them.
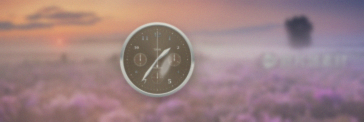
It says 1:36
